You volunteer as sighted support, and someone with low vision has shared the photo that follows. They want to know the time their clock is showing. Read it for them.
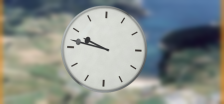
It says 9:47
